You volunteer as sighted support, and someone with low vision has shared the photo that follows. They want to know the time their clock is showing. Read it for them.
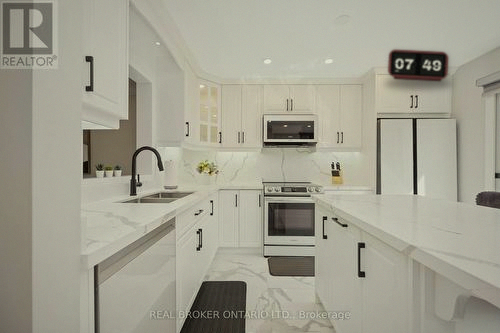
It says 7:49
